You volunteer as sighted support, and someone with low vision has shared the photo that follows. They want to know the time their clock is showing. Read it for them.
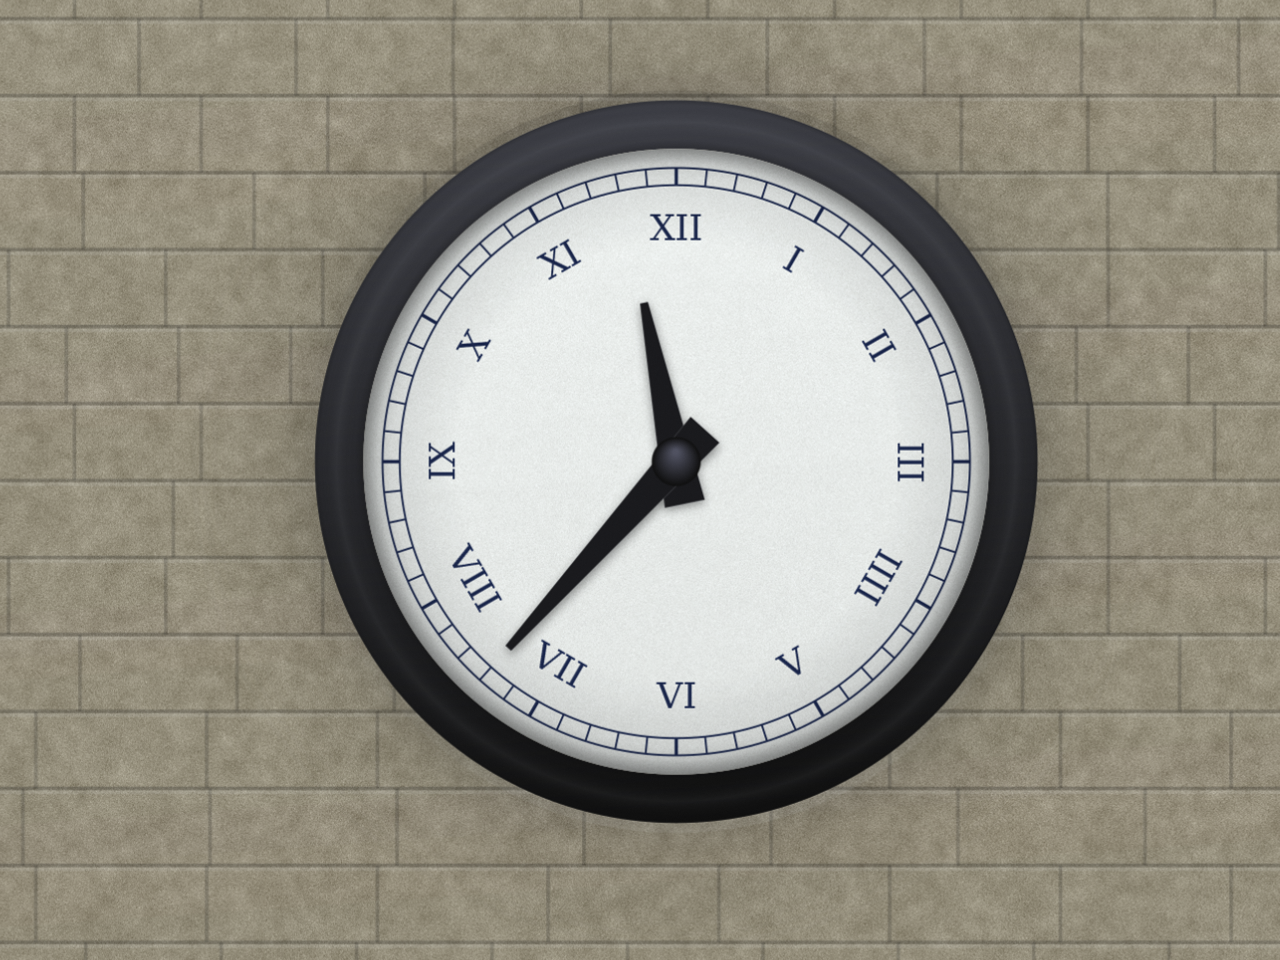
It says 11:37
